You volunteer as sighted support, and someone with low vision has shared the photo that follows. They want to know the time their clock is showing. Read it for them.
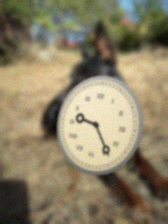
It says 9:24
